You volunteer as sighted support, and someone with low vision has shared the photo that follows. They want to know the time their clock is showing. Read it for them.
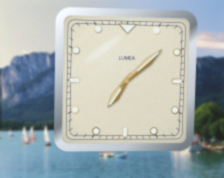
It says 7:08
